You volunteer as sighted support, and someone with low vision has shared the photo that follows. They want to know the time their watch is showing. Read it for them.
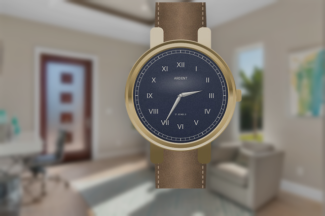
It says 2:35
